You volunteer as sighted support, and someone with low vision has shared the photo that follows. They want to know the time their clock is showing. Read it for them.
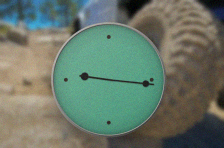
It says 9:16
